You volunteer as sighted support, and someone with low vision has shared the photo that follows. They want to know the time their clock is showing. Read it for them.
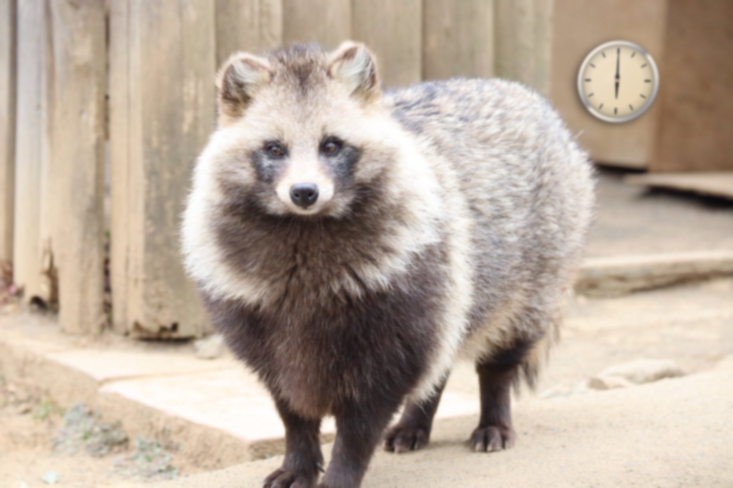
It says 6:00
